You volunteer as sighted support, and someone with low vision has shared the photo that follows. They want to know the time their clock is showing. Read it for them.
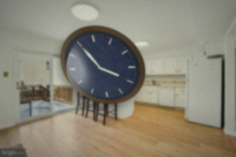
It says 3:55
